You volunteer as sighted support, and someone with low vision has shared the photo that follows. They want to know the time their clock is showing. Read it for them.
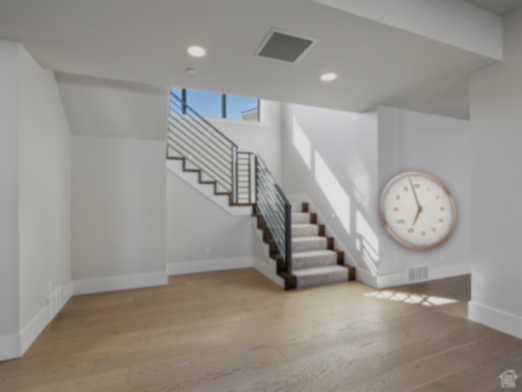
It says 6:58
